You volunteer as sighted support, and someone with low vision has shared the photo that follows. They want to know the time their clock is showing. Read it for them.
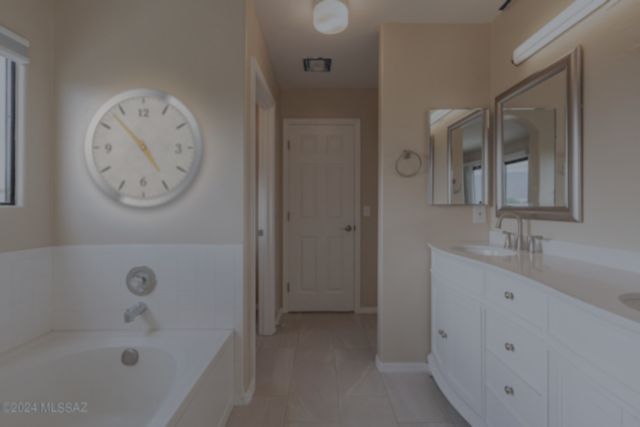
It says 4:53
